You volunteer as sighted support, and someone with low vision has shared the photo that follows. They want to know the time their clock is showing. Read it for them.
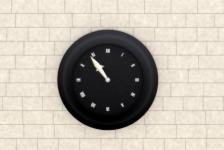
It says 10:54
